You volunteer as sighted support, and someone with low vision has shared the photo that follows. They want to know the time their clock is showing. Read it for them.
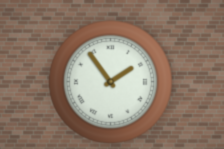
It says 1:54
